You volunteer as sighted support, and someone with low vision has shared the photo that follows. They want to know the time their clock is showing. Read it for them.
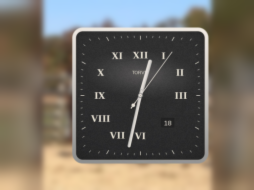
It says 12:32:06
